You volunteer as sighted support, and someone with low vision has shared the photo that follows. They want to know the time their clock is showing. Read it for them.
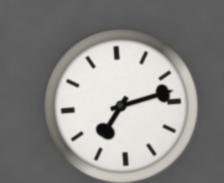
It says 7:13
